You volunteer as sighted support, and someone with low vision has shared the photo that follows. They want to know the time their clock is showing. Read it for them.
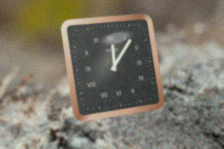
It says 12:07
